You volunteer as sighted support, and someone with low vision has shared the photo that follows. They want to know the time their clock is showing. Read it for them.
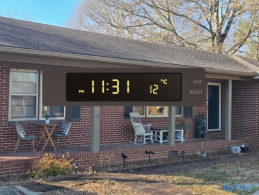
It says 11:31
